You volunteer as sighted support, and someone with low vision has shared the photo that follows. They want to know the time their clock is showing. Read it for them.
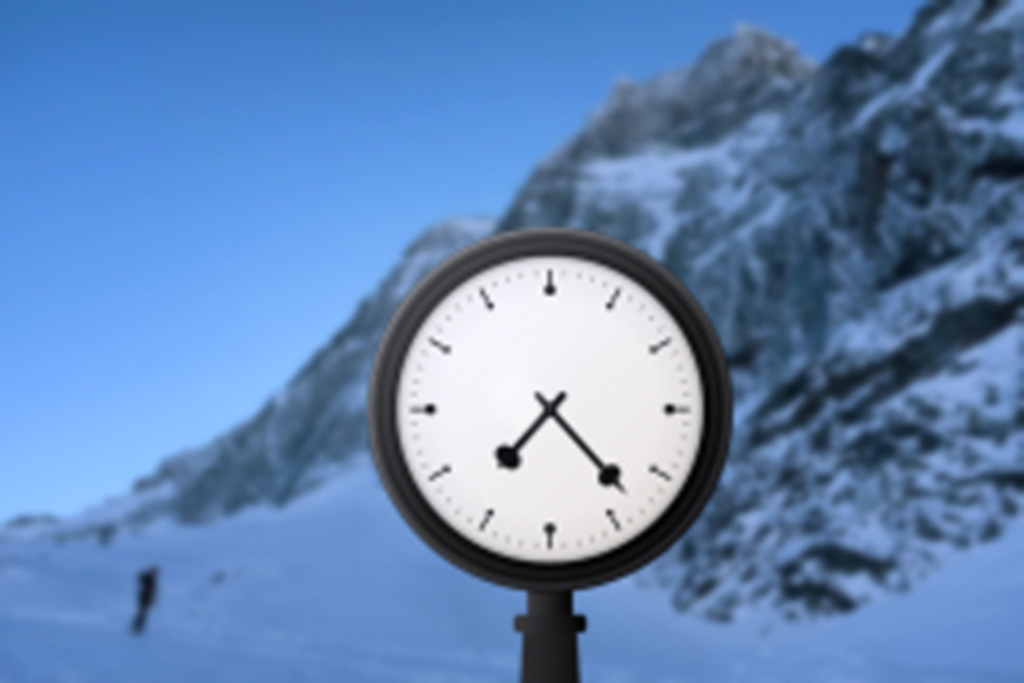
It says 7:23
